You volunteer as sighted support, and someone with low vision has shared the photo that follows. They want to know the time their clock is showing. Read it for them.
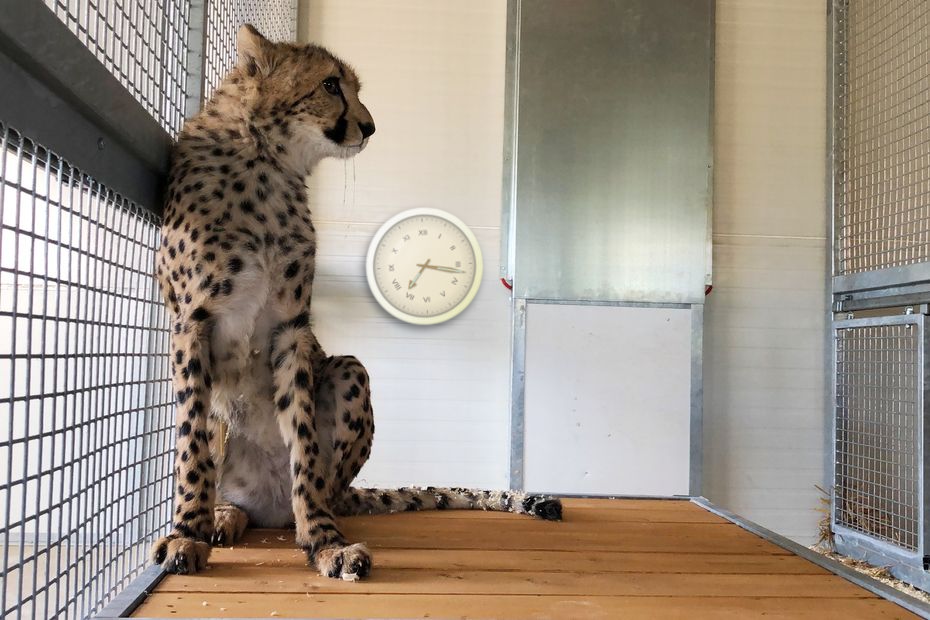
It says 7:17
